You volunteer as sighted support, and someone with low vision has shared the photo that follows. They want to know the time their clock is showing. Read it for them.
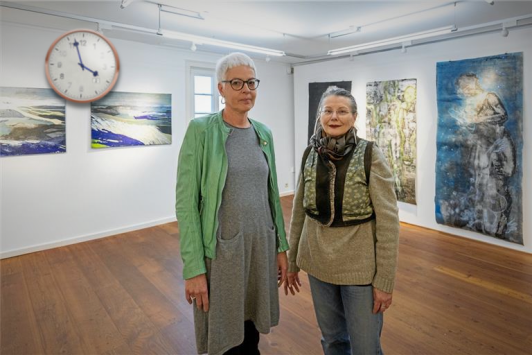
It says 3:57
